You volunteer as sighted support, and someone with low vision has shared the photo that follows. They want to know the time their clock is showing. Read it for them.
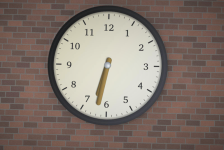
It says 6:32
